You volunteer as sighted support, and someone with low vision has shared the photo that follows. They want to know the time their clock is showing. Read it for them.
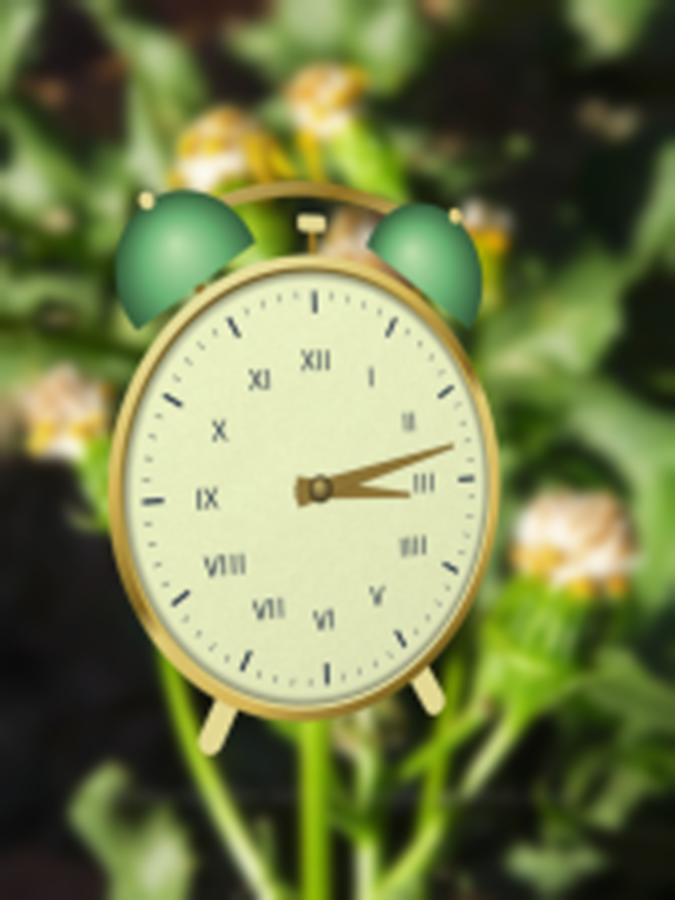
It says 3:13
